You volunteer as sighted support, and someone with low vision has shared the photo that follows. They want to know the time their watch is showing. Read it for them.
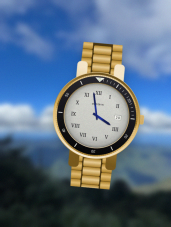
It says 3:58
